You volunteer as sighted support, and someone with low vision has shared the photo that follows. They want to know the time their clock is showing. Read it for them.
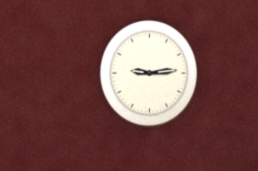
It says 9:14
